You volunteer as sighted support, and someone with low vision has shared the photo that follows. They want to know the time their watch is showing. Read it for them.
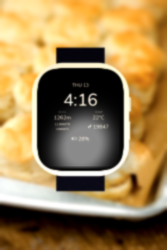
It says 4:16
